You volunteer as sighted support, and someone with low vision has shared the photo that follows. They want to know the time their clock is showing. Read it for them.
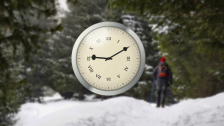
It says 9:10
